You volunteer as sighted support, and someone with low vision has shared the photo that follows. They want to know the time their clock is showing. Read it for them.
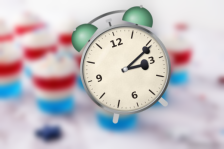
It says 3:11
